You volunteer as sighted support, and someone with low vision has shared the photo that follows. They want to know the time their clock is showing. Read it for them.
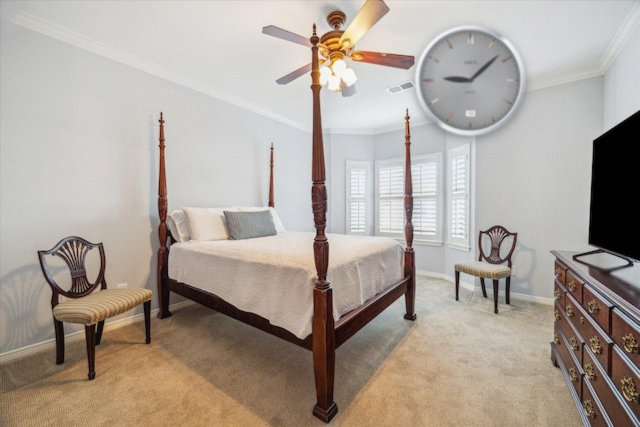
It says 9:08
